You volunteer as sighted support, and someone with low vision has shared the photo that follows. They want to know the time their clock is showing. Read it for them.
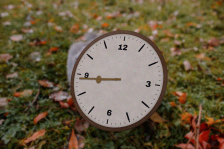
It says 8:44
